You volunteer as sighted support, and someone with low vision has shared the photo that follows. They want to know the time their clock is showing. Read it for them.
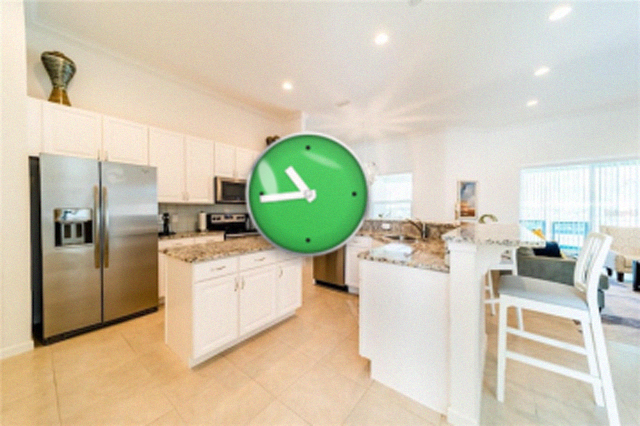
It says 10:44
